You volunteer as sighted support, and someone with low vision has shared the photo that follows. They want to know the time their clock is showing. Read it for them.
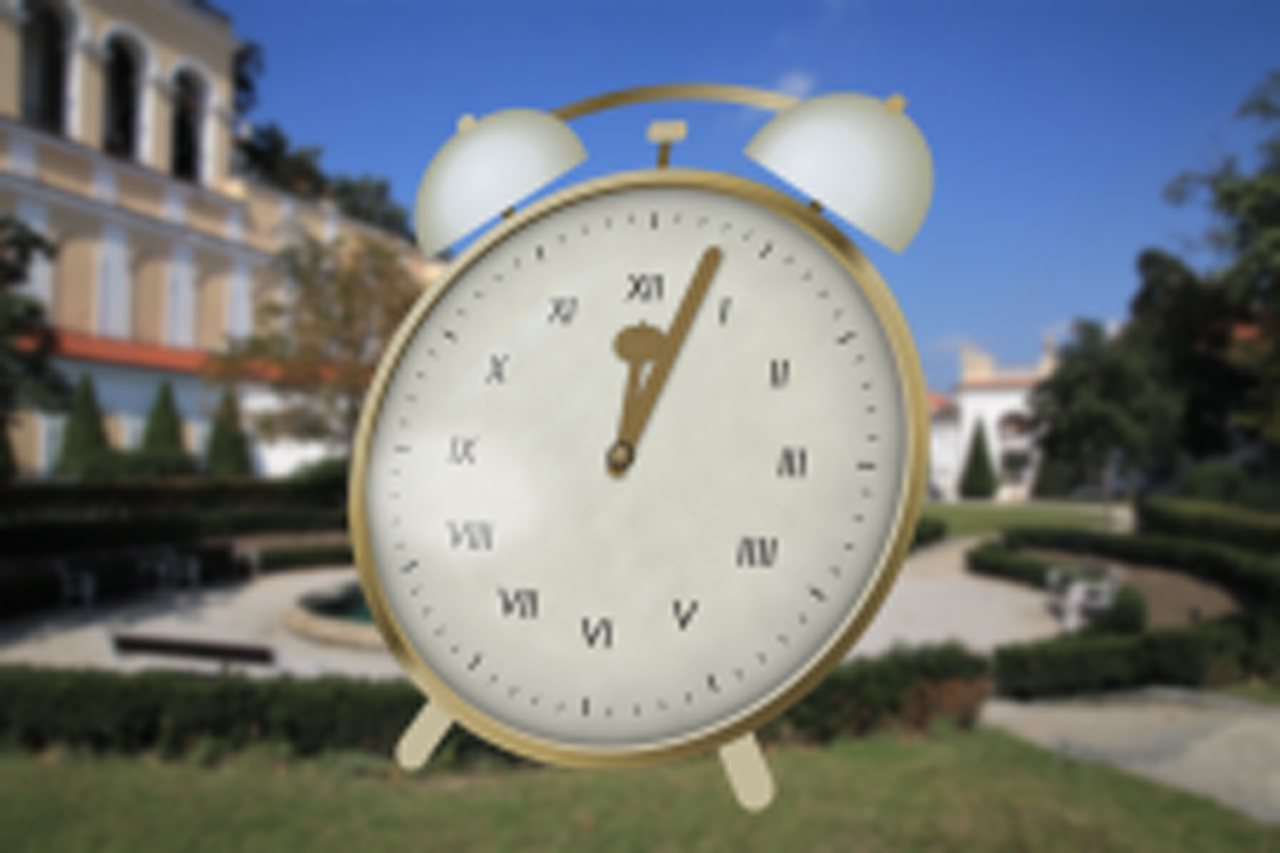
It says 12:03
